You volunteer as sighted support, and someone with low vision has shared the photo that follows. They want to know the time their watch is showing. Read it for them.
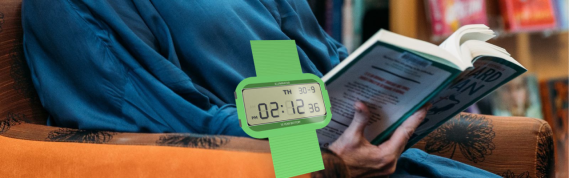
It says 2:12:36
